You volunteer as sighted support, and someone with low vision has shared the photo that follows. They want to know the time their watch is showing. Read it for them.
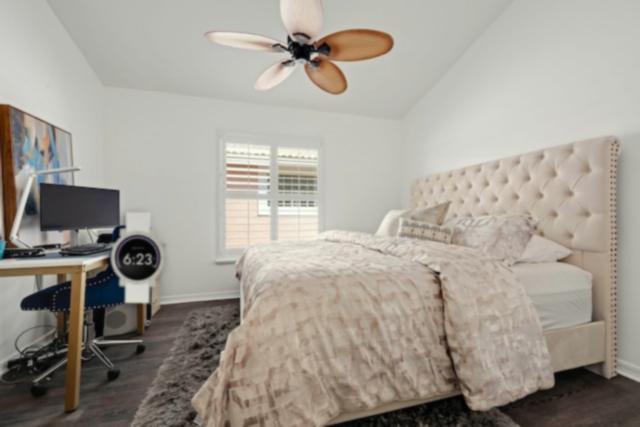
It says 6:23
